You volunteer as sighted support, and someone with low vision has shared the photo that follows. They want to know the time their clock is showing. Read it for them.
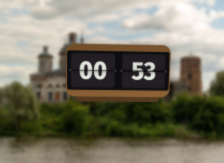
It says 0:53
